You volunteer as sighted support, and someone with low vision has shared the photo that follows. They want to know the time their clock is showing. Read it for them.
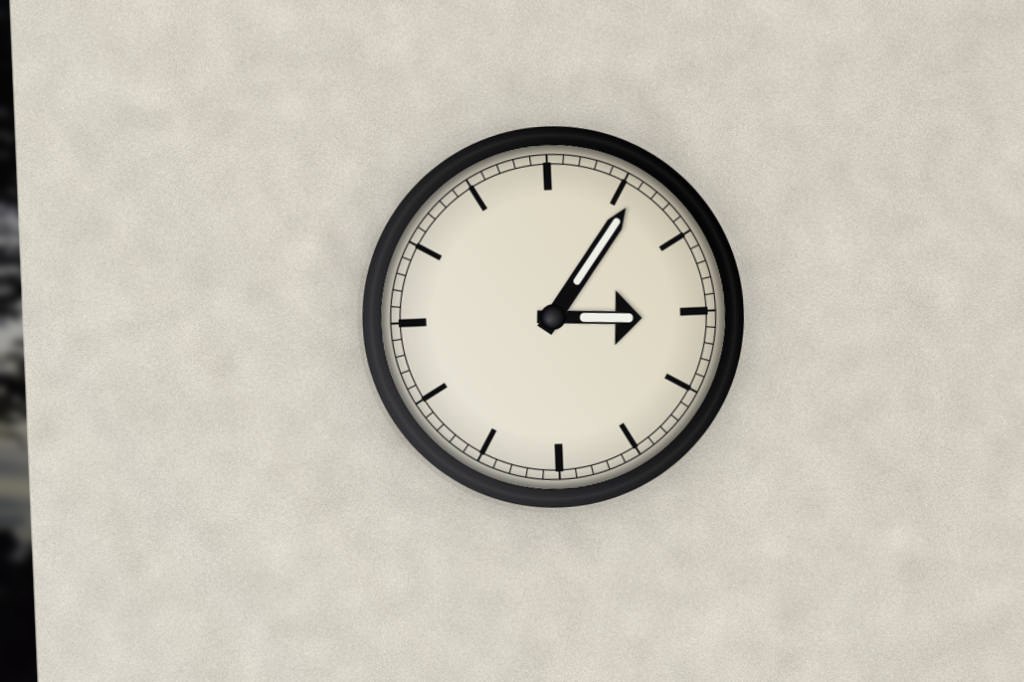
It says 3:06
